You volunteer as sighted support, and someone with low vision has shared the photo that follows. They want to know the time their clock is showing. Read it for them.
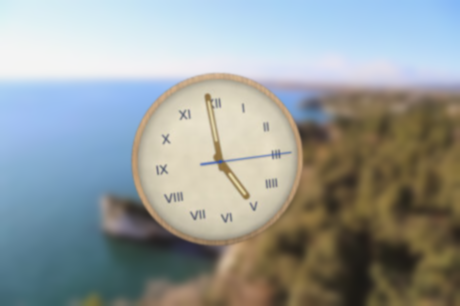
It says 4:59:15
